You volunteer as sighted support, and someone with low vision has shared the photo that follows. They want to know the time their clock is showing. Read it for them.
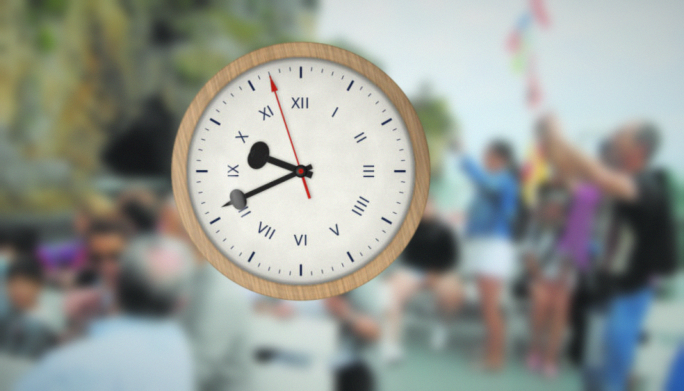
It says 9:40:57
